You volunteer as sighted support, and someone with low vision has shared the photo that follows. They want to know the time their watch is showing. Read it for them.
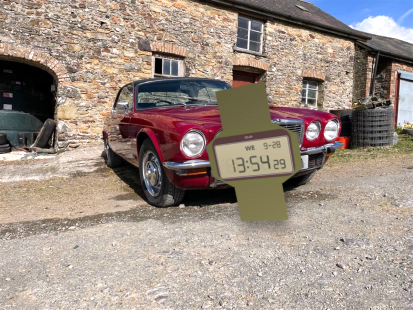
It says 13:54:29
